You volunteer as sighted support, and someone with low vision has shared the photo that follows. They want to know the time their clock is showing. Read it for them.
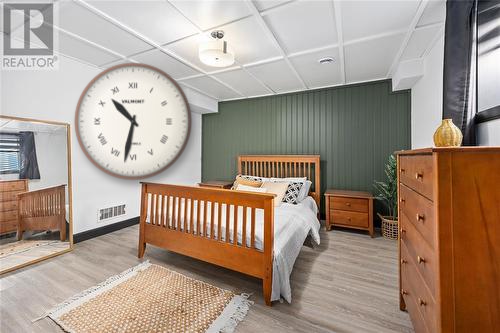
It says 10:32
